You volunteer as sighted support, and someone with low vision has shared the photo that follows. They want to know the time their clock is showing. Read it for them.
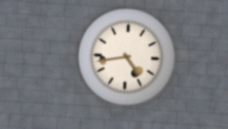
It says 4:43
